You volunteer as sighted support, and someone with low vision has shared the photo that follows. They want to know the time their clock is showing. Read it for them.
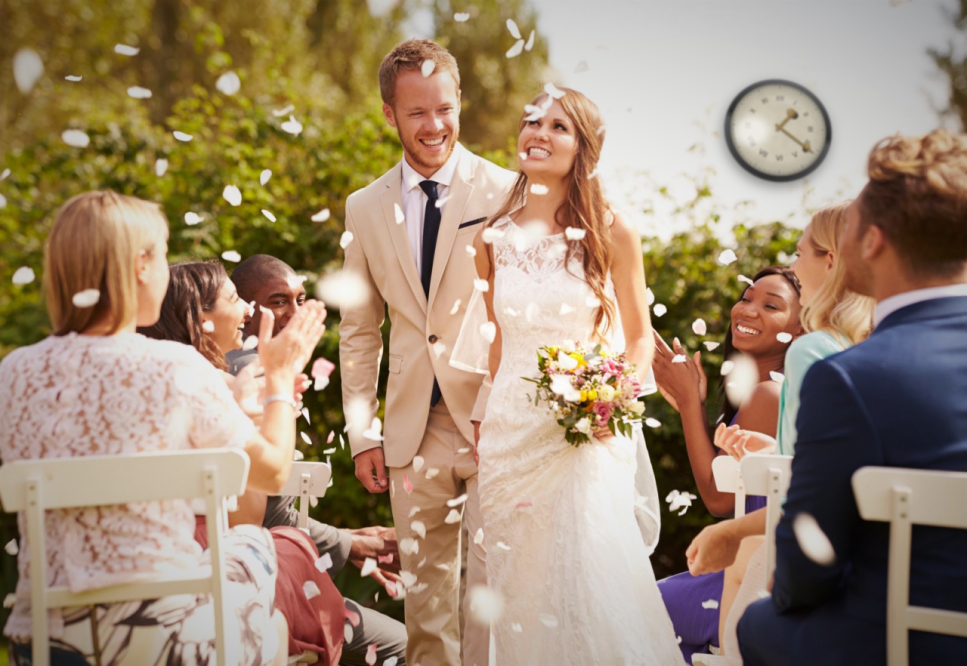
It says 1:21
